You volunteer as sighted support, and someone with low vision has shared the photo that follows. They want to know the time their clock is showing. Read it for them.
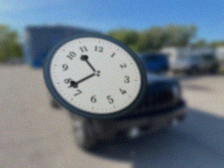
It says 10:38
